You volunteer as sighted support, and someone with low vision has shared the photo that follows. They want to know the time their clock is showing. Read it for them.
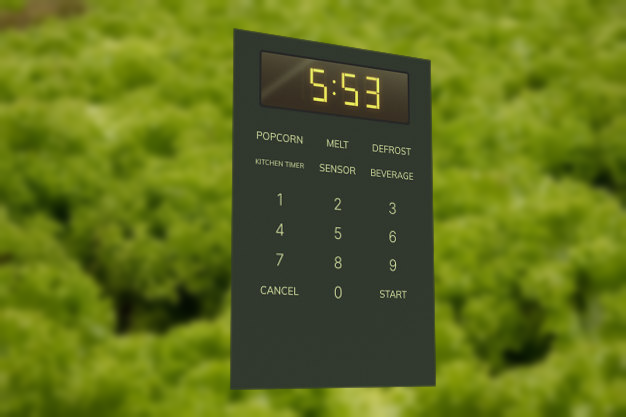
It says 5:53
